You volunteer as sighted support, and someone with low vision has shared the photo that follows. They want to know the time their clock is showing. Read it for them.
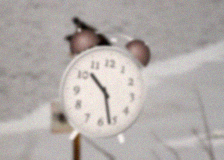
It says 10:27
